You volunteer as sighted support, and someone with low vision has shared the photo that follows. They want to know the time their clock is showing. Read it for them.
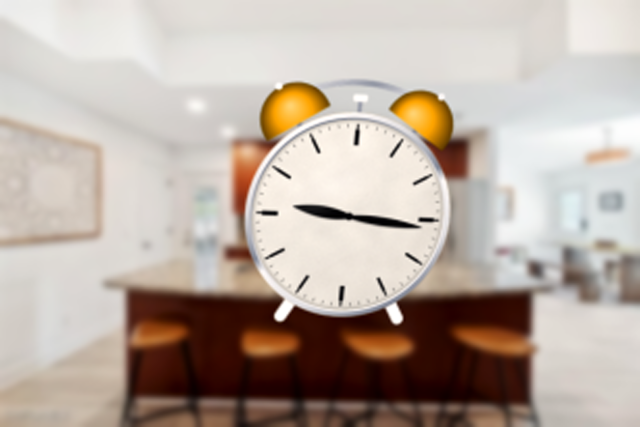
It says 9:16
